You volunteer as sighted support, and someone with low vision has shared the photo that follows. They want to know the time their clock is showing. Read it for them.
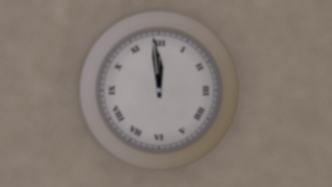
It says 11:59
